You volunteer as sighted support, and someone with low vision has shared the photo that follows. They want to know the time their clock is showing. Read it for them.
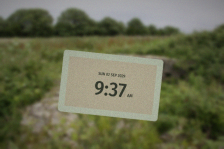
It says 9:37
